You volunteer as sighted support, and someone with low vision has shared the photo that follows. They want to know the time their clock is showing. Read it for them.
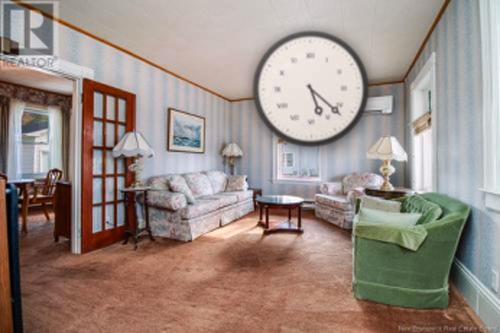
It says 5:22
